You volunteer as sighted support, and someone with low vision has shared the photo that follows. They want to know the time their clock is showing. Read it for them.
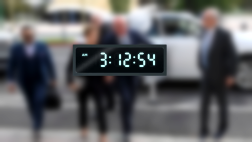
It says 3:12:54
